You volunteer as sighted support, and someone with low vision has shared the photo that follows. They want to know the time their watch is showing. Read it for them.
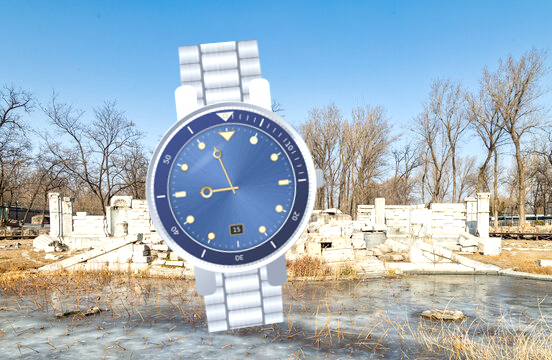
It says 8:57
